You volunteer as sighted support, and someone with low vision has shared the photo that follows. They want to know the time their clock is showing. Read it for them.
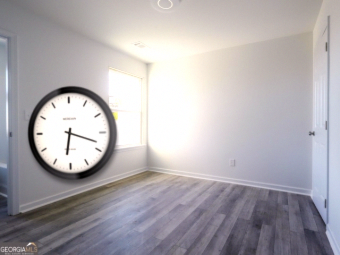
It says 6:18
